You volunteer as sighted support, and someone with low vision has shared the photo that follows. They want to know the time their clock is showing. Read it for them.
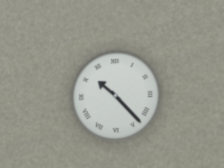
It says 10:23
